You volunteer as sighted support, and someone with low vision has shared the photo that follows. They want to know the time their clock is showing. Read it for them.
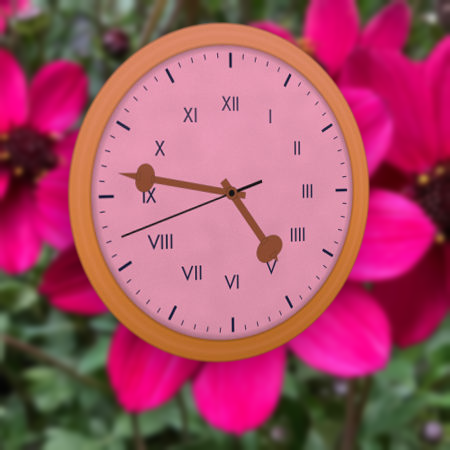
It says 4:46:42
